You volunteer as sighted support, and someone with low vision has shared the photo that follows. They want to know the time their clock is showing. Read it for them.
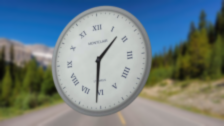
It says 1:31
